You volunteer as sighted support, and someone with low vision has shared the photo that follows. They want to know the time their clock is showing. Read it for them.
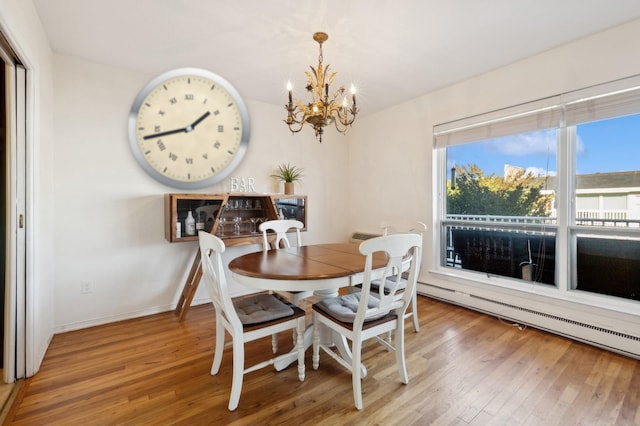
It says 1:43
